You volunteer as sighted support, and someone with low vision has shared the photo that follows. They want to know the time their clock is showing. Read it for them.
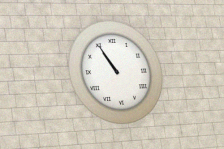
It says 10:55
